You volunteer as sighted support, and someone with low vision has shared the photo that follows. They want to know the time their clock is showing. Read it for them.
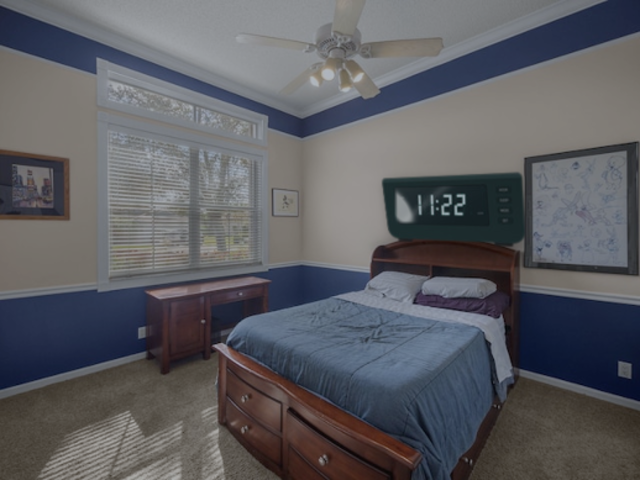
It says 11:22
